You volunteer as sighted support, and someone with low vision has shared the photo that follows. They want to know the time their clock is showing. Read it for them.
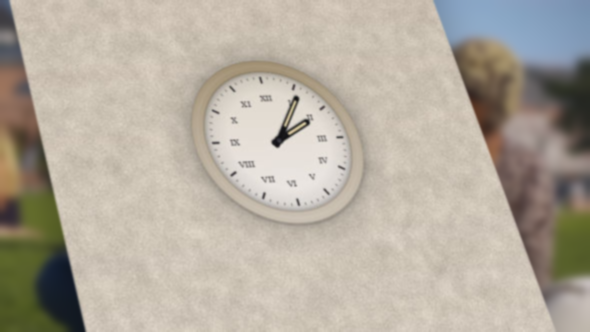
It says 2:06
